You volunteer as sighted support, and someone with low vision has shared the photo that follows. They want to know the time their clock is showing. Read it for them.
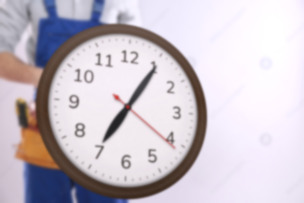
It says 7:05:21
